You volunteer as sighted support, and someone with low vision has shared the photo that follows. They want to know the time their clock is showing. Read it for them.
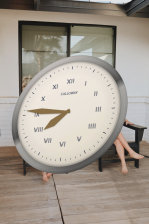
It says 7:46
